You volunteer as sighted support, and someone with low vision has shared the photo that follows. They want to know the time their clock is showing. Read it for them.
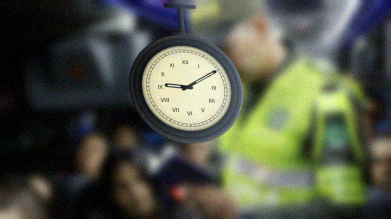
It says 9:10
